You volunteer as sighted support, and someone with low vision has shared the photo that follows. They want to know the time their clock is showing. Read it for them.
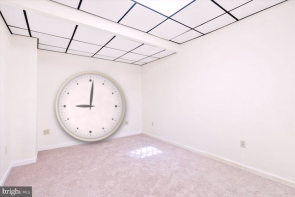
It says 9:01
